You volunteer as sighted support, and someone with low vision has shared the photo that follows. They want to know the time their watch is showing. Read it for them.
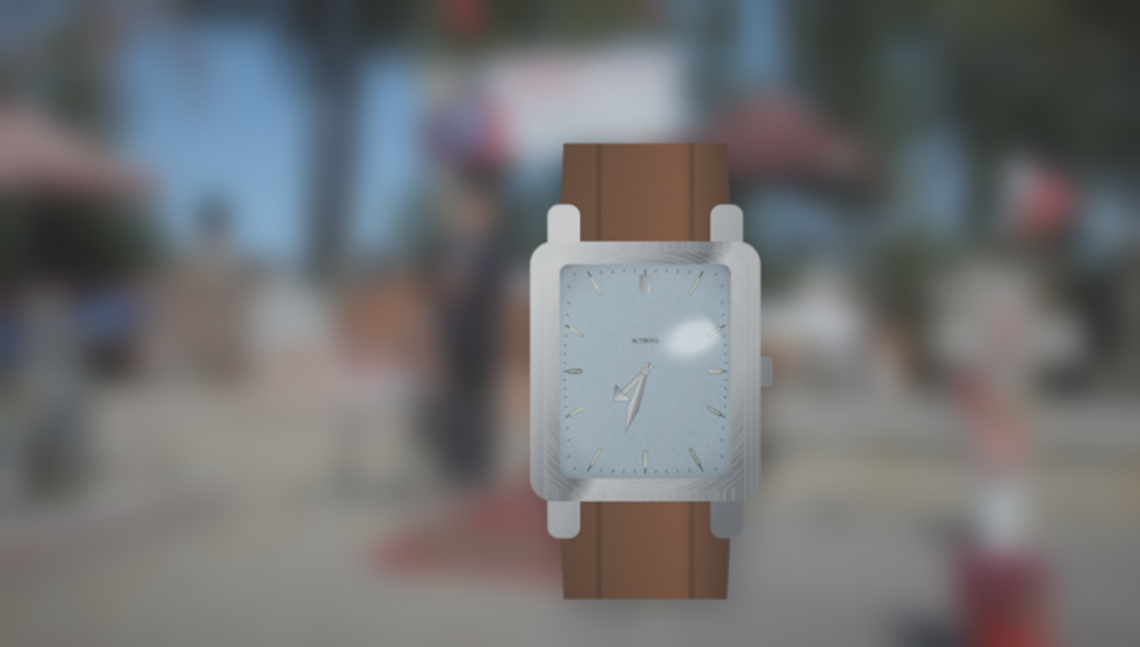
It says 7:33
